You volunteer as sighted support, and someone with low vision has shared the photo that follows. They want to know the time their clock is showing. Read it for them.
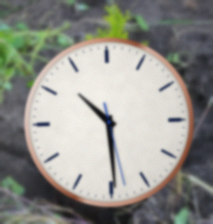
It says 10:29:28
